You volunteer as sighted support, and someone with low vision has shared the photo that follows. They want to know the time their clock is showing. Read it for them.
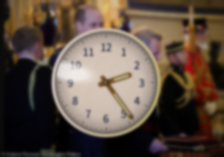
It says 2:24
